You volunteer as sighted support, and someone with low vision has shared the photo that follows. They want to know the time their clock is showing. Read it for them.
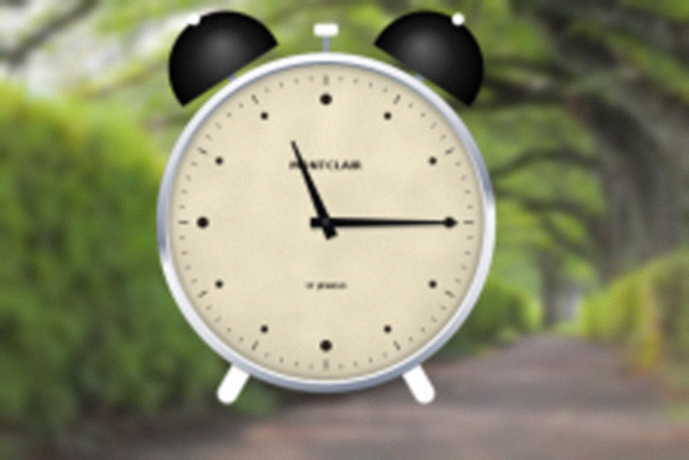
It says 11:15
